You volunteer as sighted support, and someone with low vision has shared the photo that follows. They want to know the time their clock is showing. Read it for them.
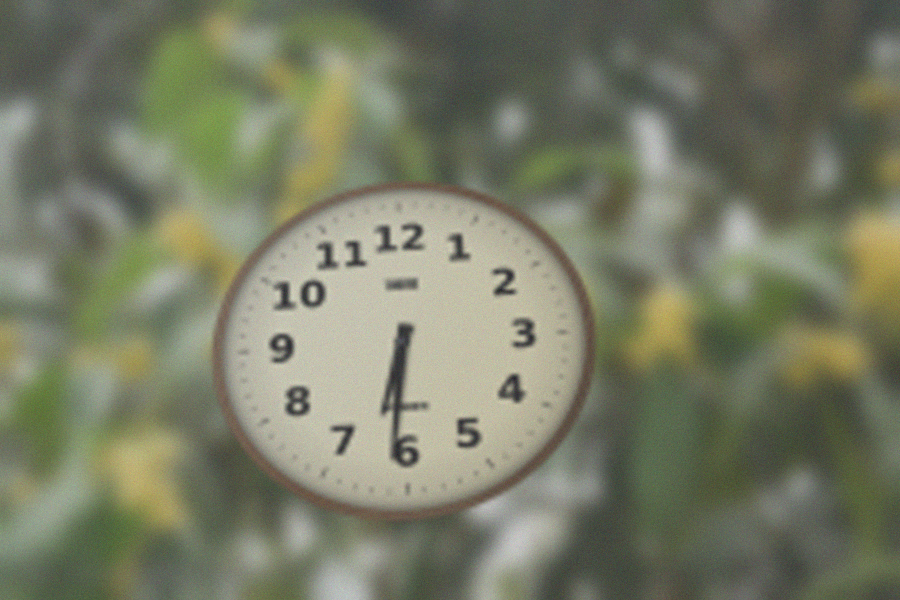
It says 6:31
